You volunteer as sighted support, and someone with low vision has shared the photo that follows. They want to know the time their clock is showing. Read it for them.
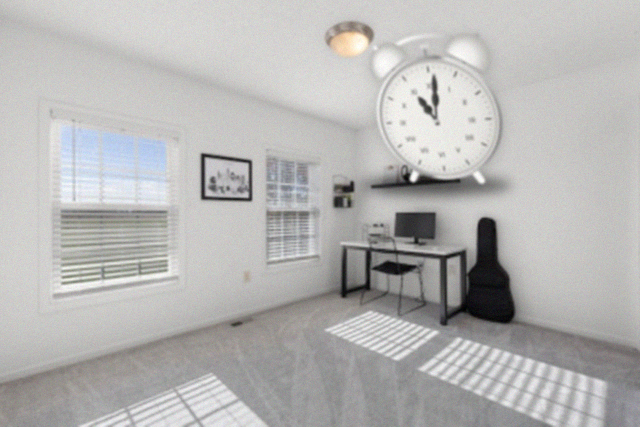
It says 11:01
